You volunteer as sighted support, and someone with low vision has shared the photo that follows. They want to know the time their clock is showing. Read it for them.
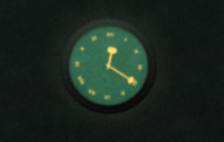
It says 12:20
